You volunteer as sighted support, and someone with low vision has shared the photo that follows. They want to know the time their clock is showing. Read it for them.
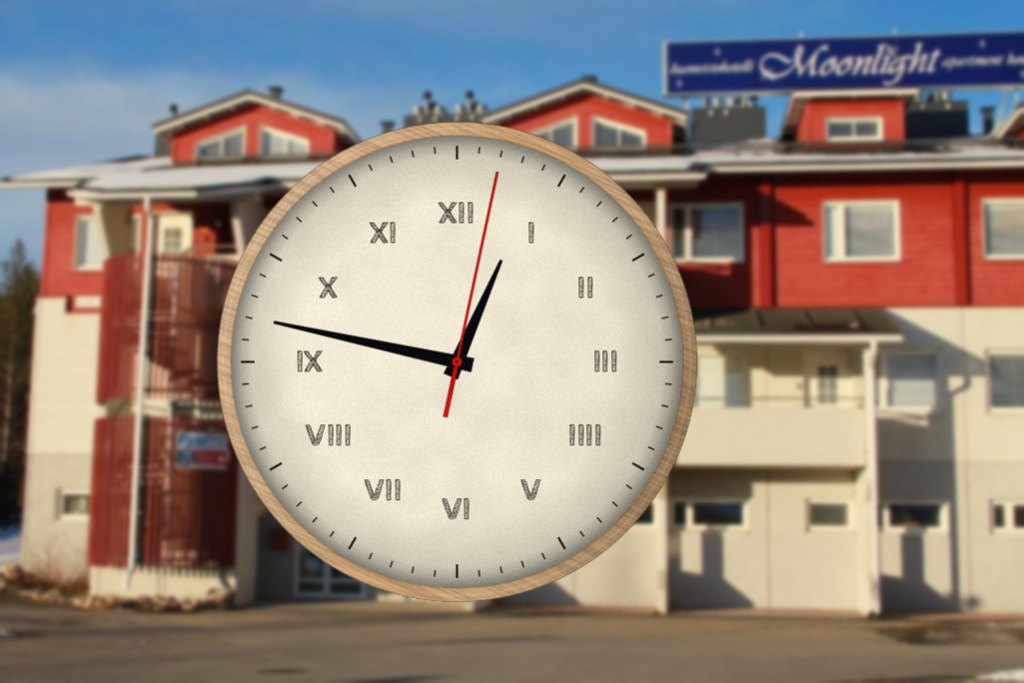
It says 12:47:02
